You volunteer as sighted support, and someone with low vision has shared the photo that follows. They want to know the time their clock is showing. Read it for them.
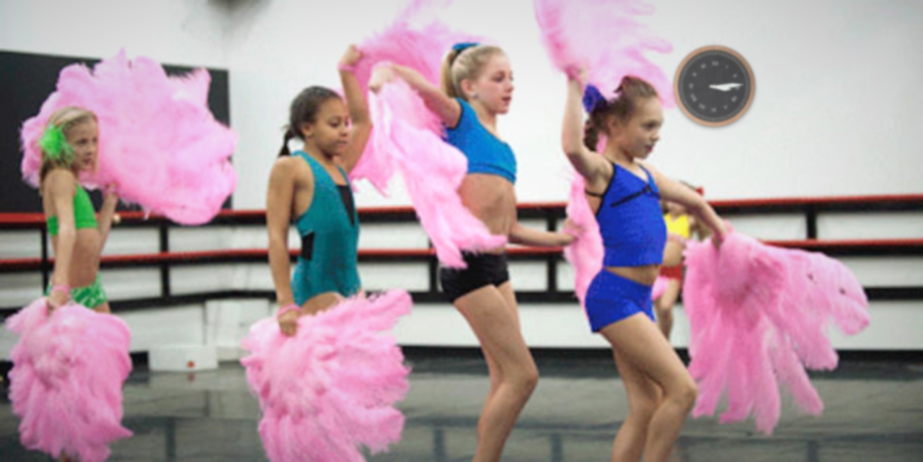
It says 3:14
